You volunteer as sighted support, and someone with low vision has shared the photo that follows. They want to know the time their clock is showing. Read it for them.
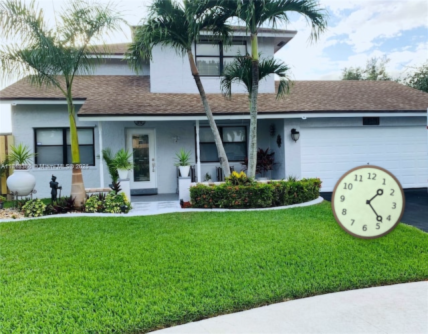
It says 1:23
